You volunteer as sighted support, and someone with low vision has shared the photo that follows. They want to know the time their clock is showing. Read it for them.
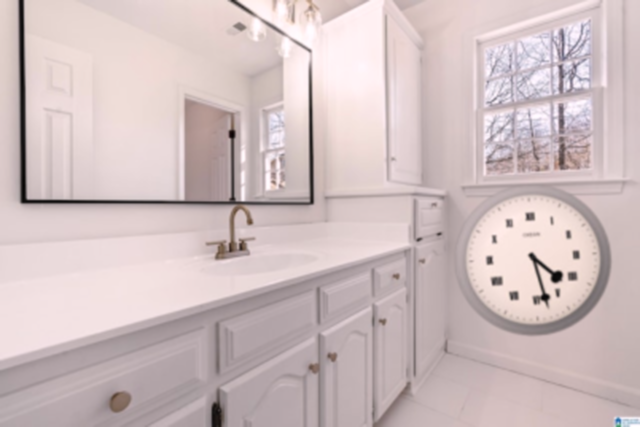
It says 4:28
